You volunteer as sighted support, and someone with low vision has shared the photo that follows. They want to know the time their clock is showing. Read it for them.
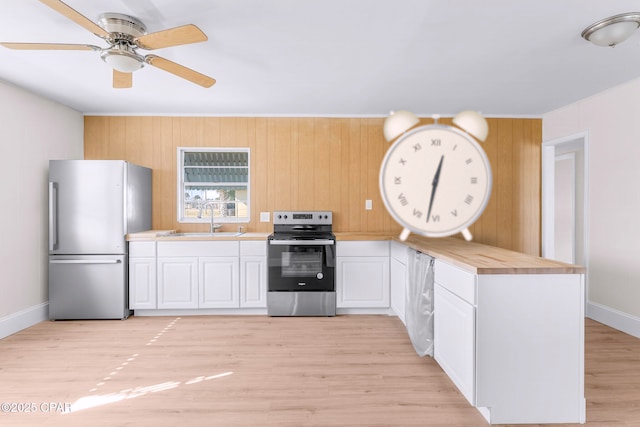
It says 12:32
